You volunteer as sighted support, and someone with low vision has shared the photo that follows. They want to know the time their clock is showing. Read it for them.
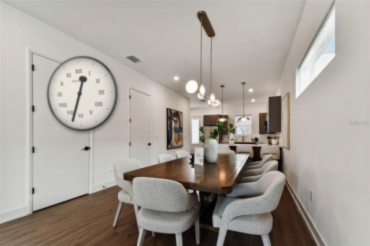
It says 12:33
